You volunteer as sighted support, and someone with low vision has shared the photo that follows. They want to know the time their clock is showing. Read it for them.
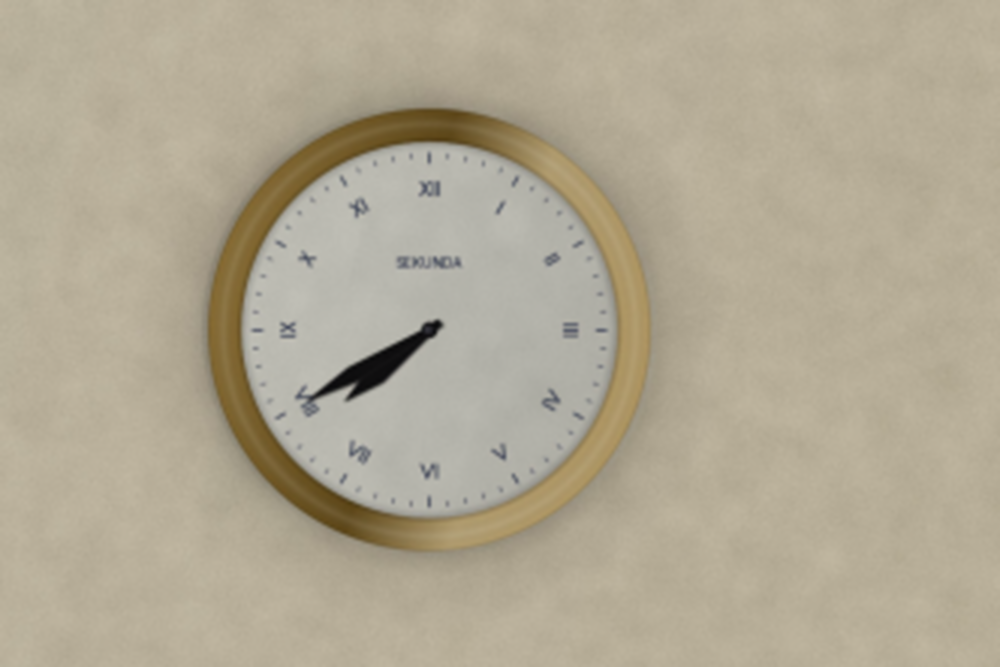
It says 7:40
